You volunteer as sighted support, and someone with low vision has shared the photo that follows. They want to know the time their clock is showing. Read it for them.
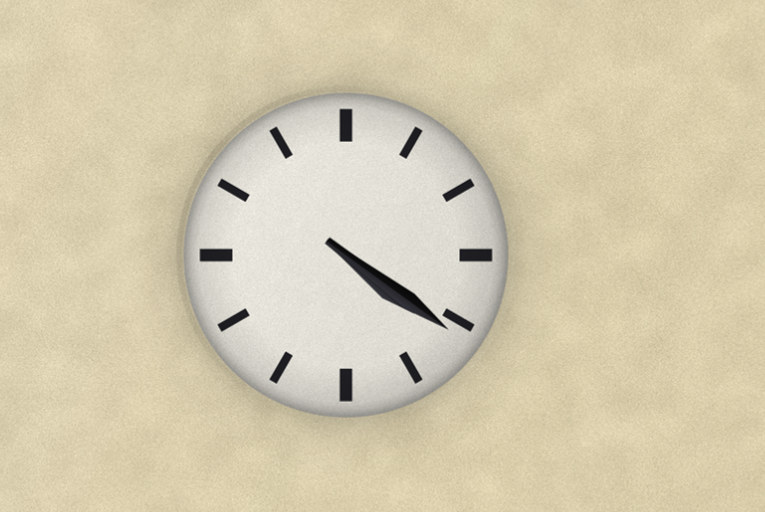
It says 4:21
